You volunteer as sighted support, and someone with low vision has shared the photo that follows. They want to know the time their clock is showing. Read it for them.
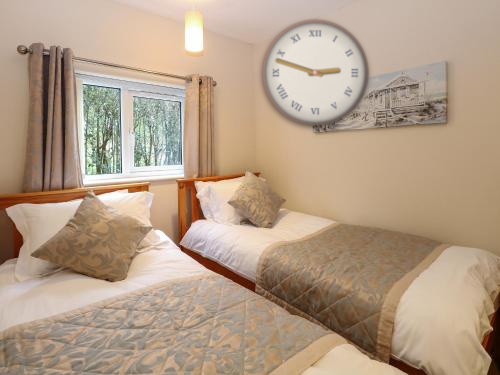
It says 2:48
